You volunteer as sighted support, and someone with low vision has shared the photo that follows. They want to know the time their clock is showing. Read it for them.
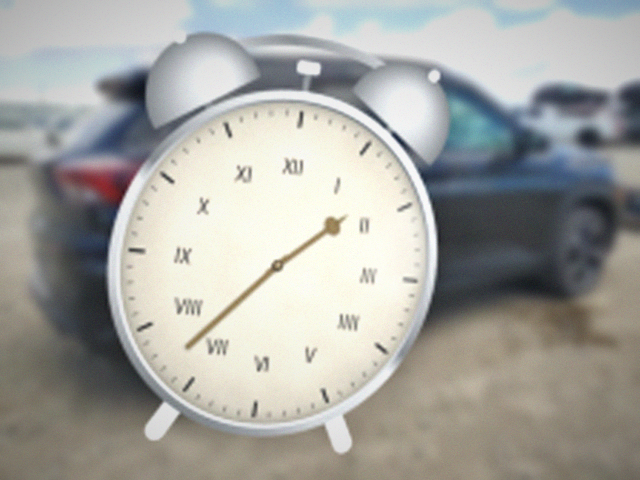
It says 1:37
